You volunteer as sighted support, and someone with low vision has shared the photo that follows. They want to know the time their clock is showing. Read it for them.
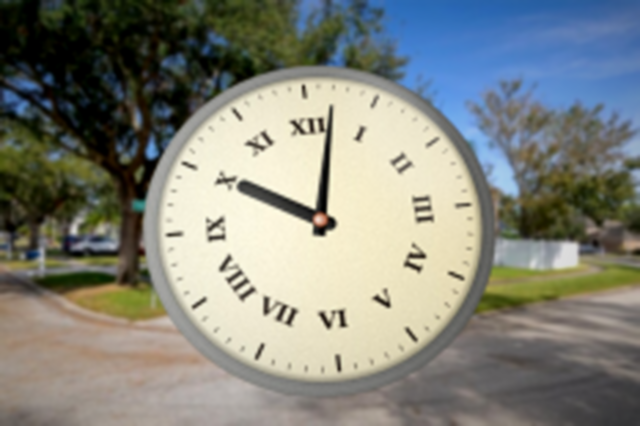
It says 10:02
